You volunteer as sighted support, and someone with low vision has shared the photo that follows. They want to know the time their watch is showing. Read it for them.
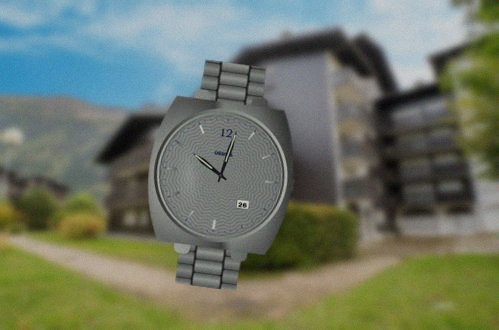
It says 10:02
